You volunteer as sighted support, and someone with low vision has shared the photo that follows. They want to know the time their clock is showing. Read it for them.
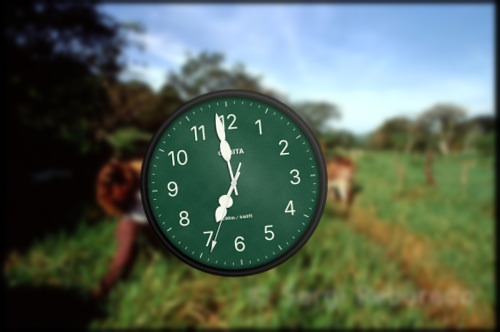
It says 6:58:34
